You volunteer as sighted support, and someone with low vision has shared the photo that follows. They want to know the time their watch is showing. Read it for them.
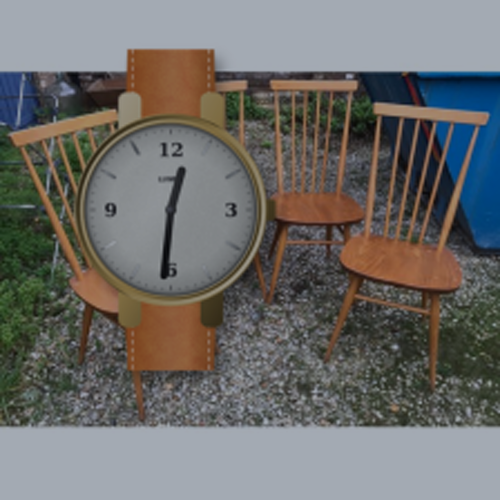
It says 12:31
